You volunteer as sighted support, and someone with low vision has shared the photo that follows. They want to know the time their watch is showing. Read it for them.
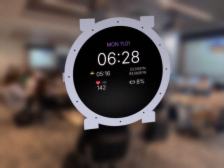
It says 6:28
